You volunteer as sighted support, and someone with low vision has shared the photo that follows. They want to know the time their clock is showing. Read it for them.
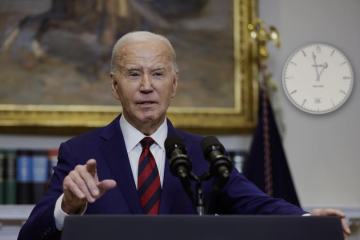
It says 12:58
